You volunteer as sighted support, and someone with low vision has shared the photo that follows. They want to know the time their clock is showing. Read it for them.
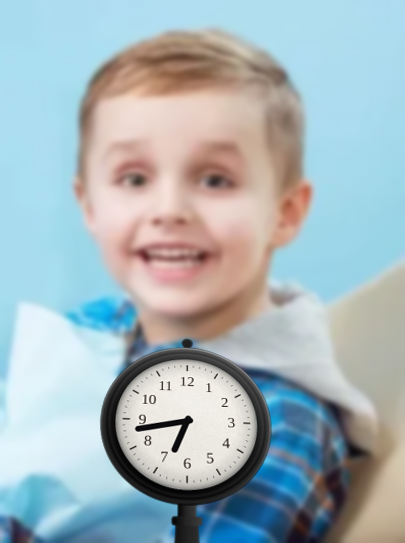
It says 6:43
